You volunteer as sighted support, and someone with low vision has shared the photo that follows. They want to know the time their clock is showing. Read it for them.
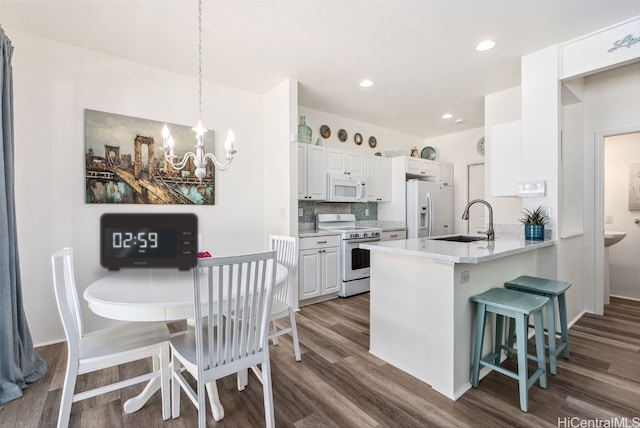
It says 2:59
